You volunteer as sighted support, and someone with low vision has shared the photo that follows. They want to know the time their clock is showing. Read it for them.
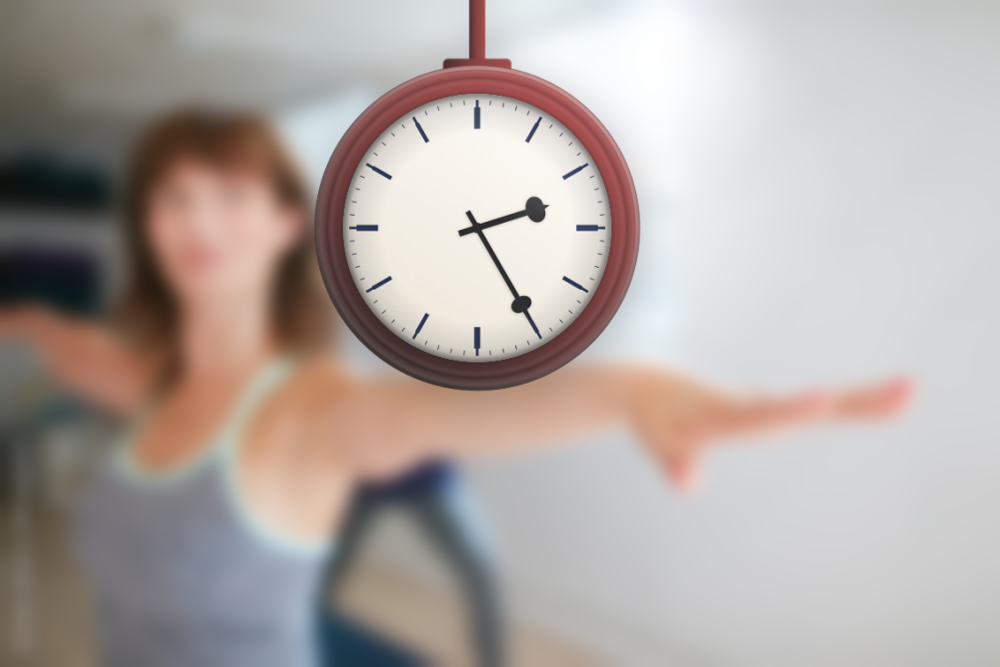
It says 2:25
